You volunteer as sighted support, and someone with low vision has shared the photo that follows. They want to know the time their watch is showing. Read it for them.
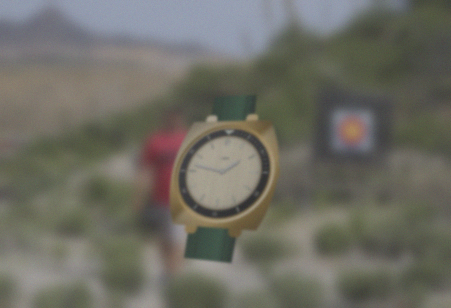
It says 1:47
